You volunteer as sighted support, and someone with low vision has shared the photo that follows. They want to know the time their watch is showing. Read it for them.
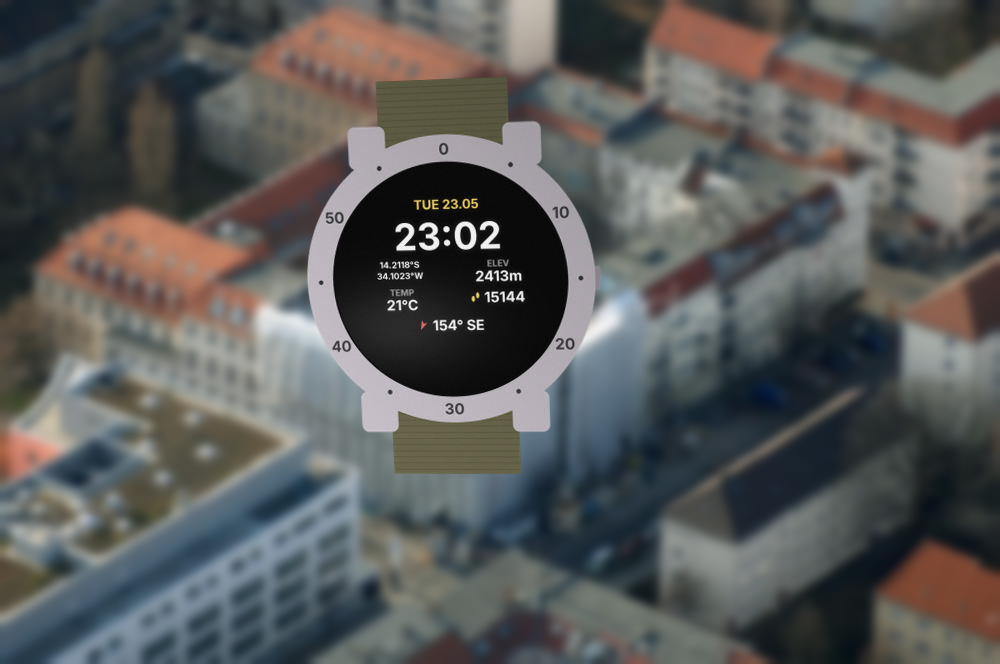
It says 23:02
